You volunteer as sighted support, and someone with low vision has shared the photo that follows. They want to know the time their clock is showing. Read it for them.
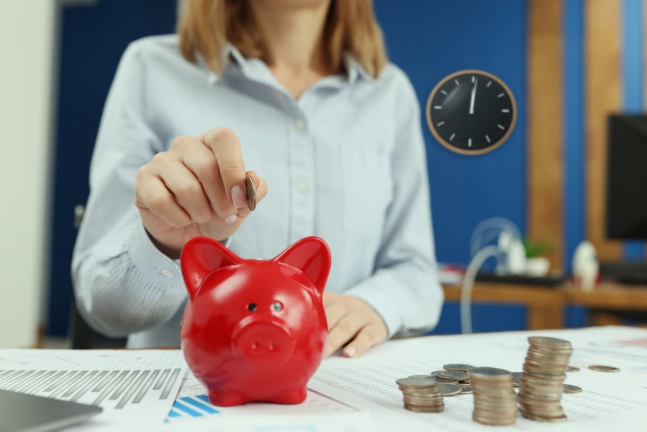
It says 12:01
